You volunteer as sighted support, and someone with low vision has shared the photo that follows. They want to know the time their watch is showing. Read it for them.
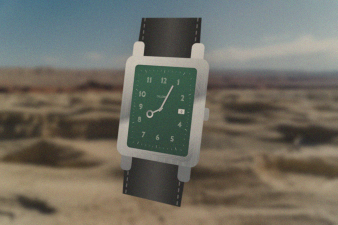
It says 8:04
